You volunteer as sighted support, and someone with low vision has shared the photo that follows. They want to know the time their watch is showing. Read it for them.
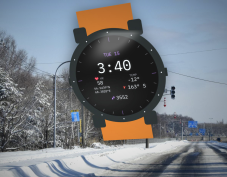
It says 3:40
